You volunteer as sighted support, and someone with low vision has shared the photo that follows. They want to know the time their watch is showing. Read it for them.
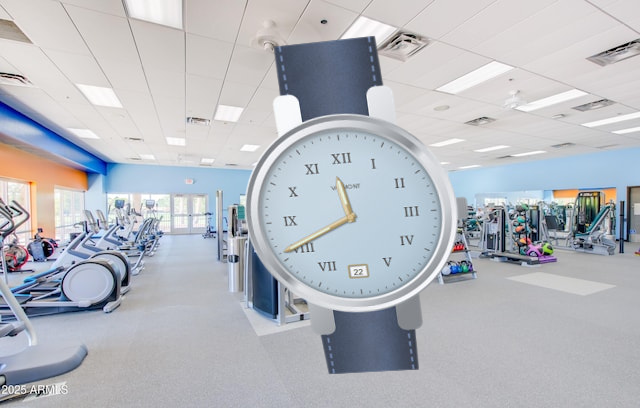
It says 11:41
